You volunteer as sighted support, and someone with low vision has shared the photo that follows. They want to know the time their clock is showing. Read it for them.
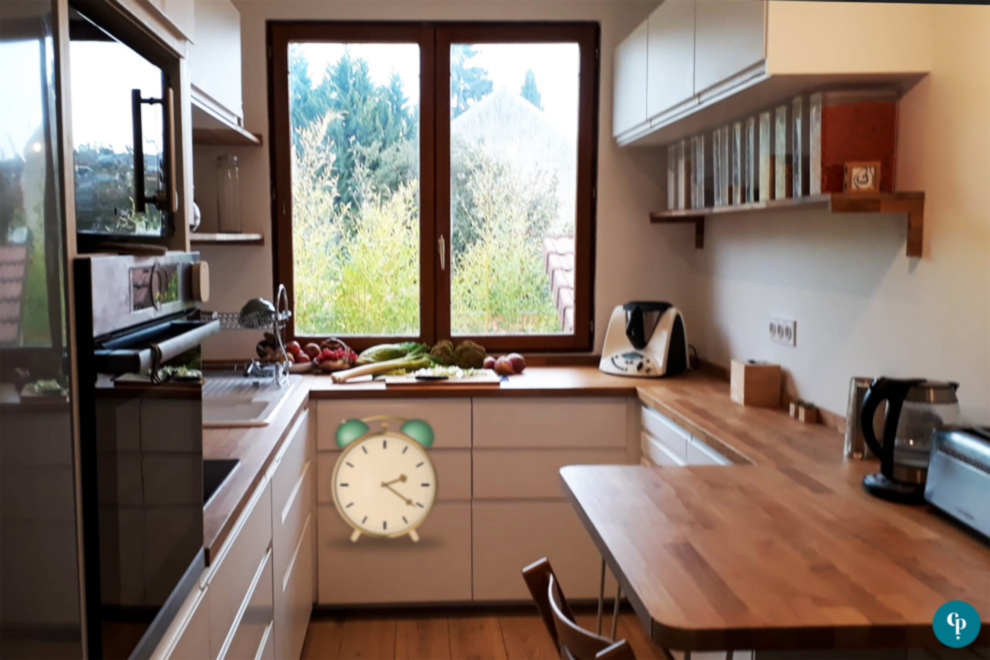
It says 2:21
